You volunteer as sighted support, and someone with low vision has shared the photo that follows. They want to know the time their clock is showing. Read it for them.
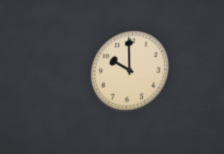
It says 9:59
